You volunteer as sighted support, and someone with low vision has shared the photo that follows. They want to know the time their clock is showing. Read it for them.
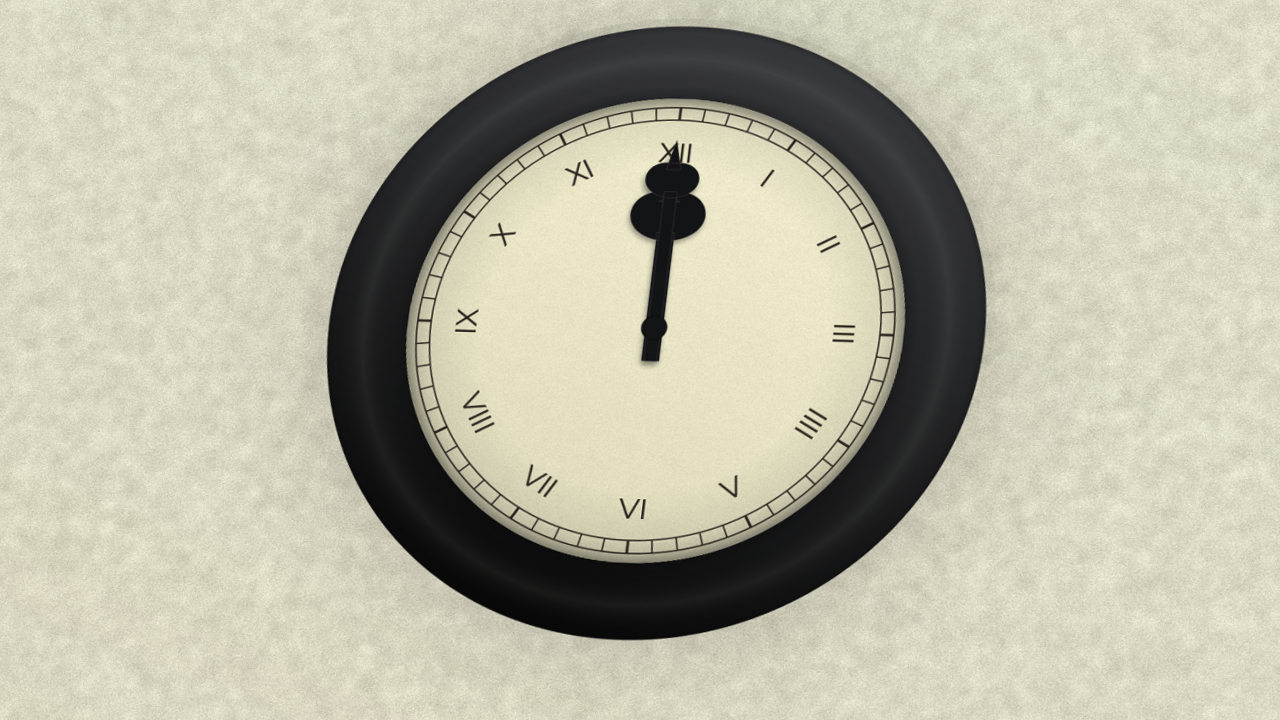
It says 12:00
